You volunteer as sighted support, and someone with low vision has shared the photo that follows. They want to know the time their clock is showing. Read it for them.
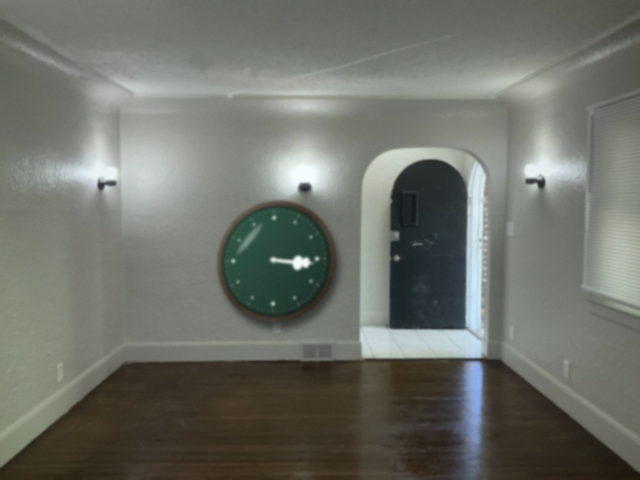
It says 3:16
